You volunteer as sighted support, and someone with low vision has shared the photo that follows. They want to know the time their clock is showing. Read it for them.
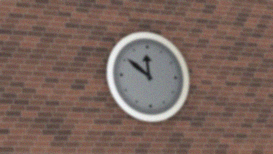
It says 11:51
